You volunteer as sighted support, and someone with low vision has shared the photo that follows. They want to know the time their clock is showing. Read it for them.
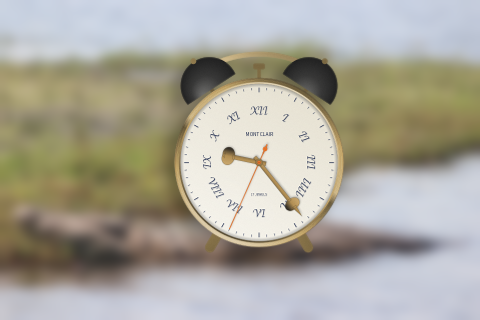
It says 9:23:34
